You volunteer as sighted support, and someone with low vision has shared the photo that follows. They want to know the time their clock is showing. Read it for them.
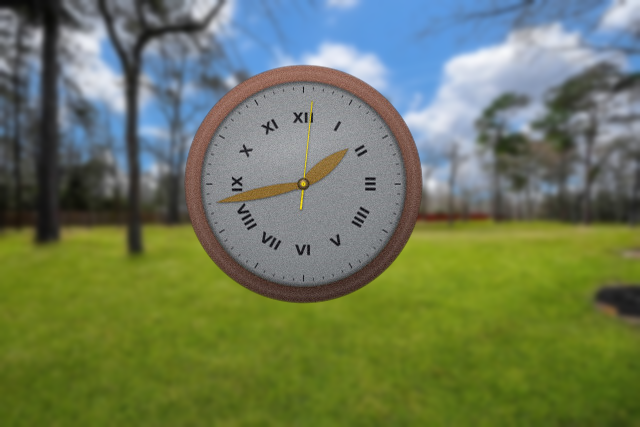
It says 1:43:01
